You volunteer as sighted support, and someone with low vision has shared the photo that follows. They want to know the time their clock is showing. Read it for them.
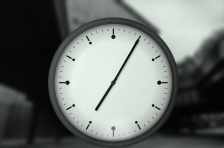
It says 7:05
